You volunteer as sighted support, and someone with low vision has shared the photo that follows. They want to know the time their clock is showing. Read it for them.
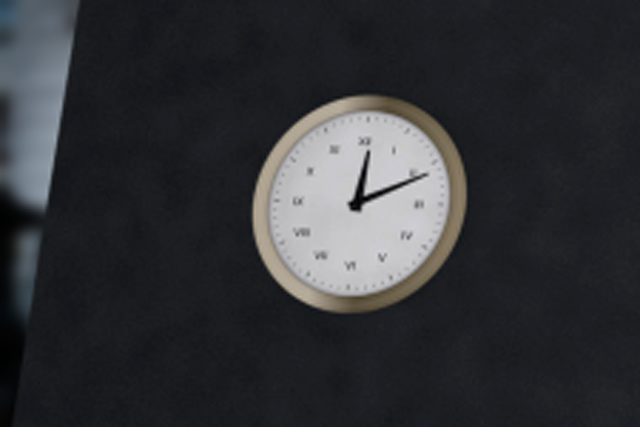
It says 12:11
